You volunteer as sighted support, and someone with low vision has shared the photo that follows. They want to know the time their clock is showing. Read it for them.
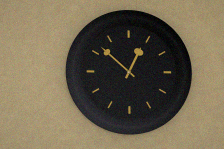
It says 12:52
